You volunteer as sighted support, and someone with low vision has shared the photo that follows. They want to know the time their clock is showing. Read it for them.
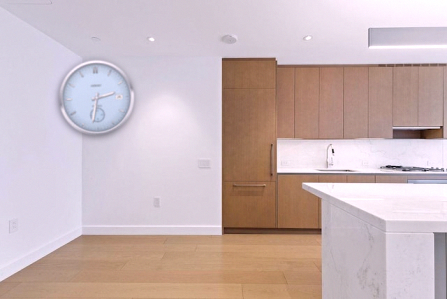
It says 2:32
